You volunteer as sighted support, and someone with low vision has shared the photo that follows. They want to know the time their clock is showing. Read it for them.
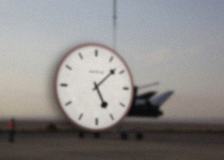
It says 5:08
